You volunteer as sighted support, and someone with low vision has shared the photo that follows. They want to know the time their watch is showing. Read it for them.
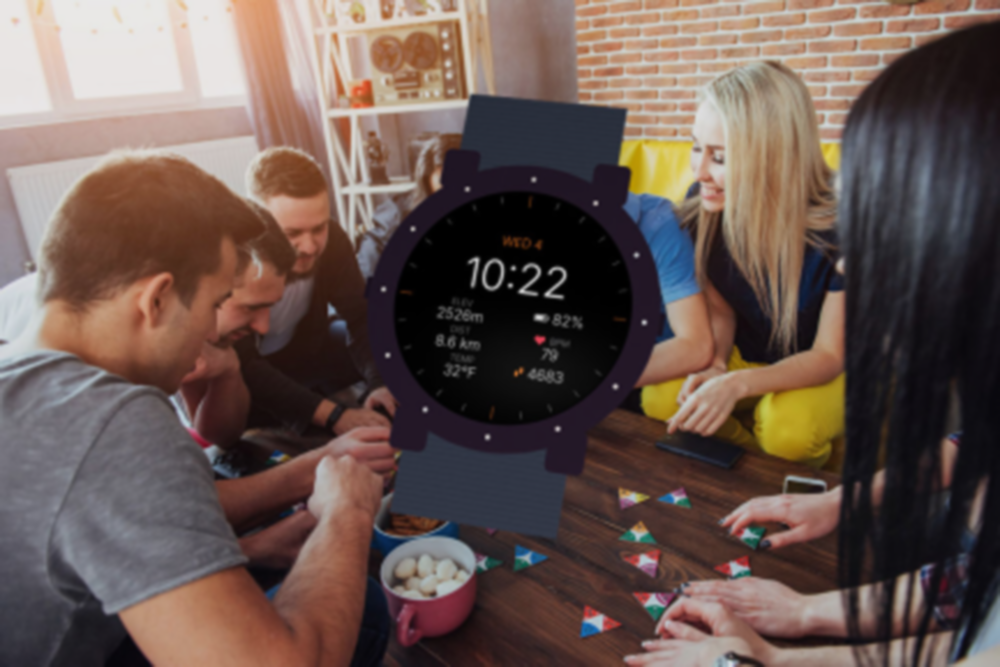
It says 10:22
